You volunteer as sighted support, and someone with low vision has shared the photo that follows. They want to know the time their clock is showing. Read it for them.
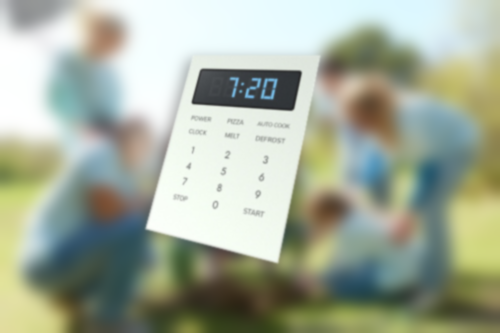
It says 7:20
